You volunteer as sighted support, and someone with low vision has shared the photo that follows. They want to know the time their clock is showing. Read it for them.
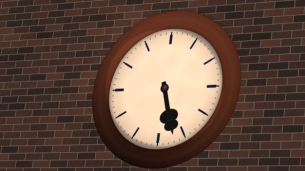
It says 5:27
